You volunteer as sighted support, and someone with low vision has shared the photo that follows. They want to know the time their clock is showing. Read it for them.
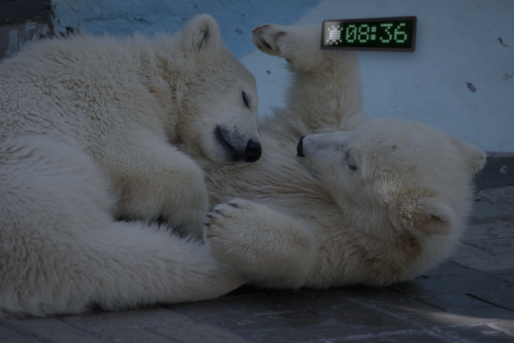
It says 8:36
